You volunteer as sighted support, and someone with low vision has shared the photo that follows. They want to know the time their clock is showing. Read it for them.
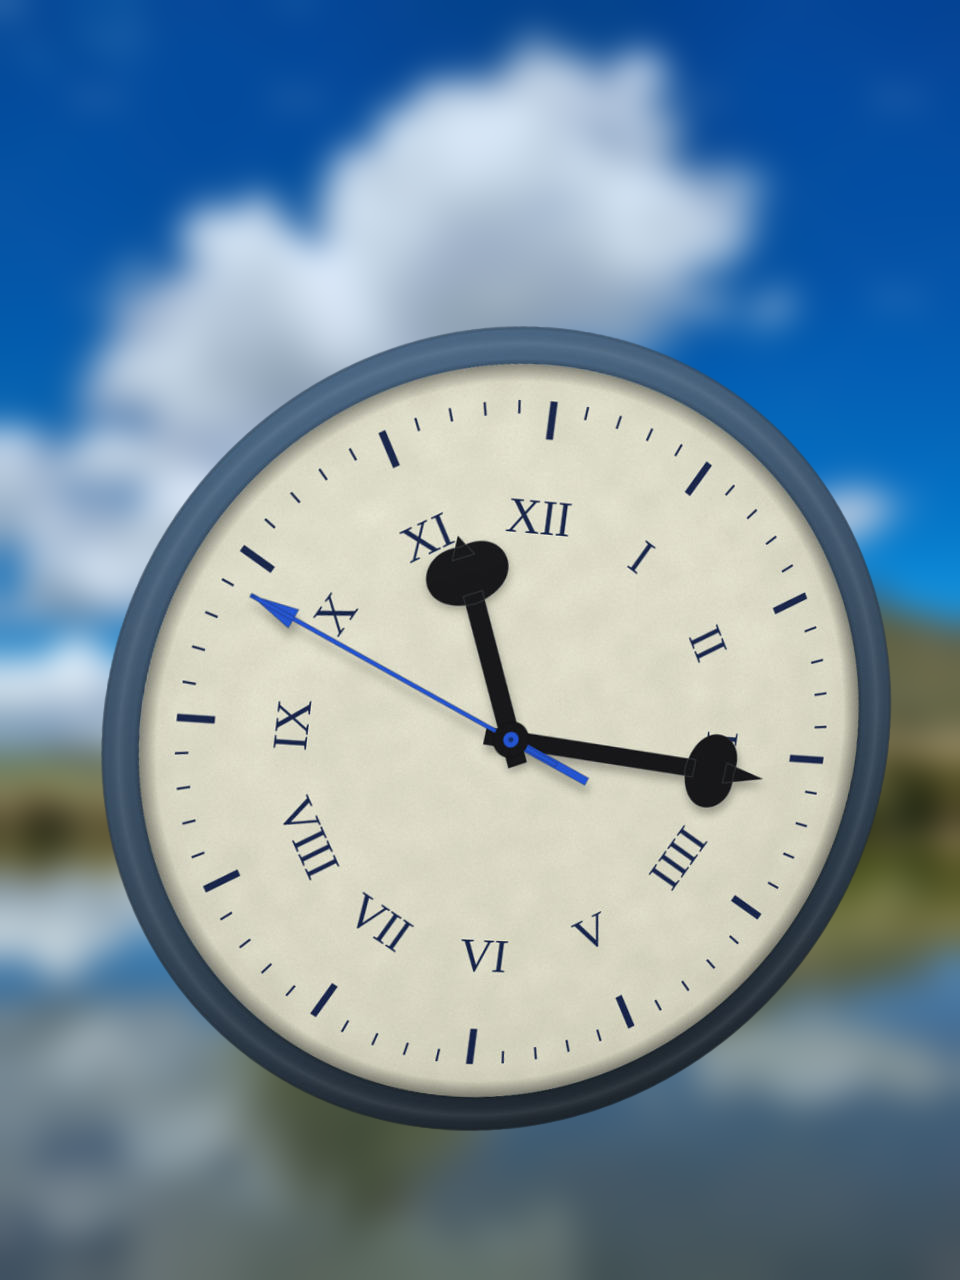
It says 11:15:49
